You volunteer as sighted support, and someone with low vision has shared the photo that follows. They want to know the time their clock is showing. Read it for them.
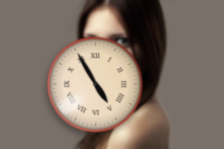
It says 4:55
